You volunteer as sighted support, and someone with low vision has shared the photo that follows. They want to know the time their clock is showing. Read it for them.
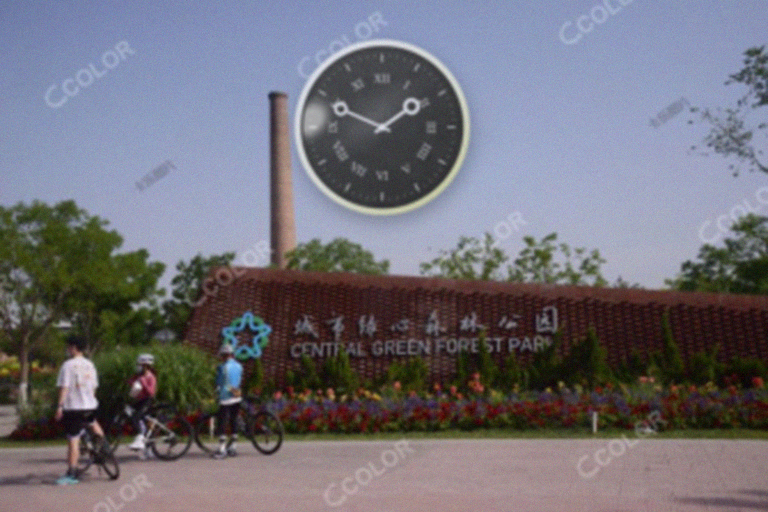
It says 1:49
